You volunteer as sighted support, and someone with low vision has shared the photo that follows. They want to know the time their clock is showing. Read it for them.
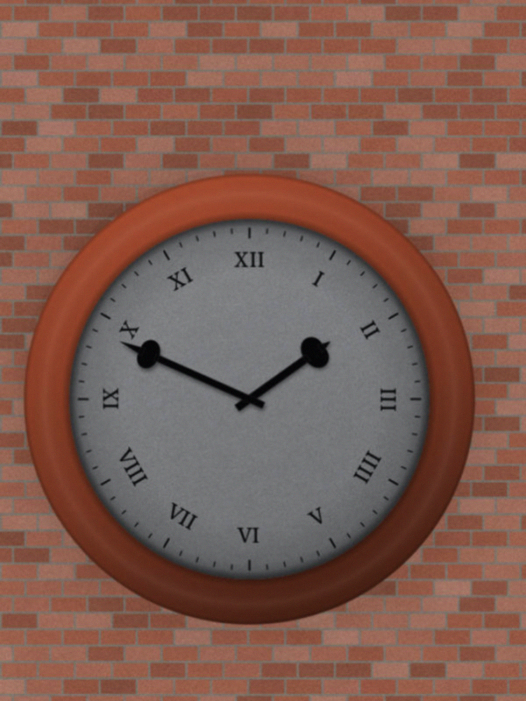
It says 1:49
